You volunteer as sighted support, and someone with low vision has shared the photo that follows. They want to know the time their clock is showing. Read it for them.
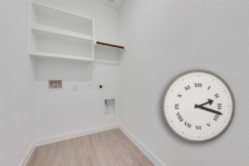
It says 2:18
